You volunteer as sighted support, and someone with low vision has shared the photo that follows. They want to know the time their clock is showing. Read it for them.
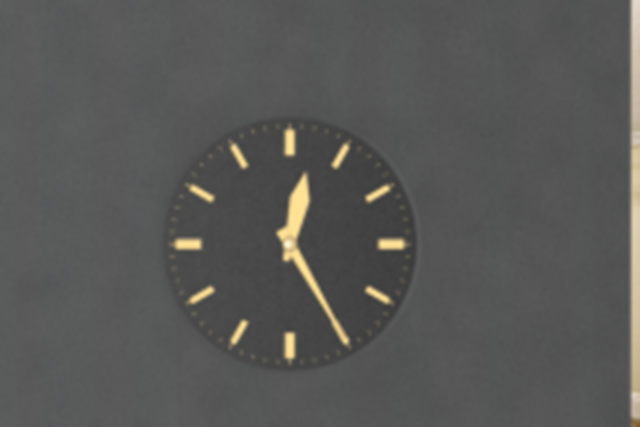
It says 12:25
